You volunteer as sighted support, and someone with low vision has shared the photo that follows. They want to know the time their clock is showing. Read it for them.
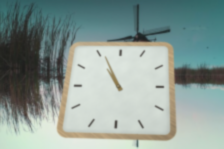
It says 10:56
